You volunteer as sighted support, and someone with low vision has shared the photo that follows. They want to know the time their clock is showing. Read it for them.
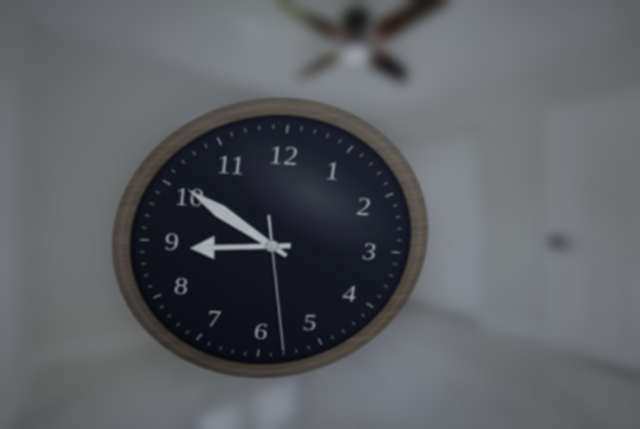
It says 8:50:28
